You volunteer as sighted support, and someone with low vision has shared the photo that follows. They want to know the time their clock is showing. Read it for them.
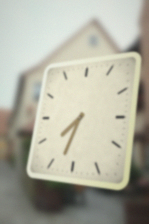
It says 7:33
